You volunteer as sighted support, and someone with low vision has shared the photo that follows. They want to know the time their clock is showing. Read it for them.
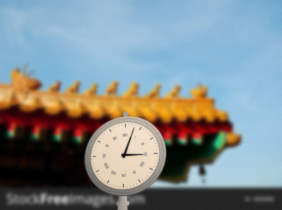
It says 3:03
